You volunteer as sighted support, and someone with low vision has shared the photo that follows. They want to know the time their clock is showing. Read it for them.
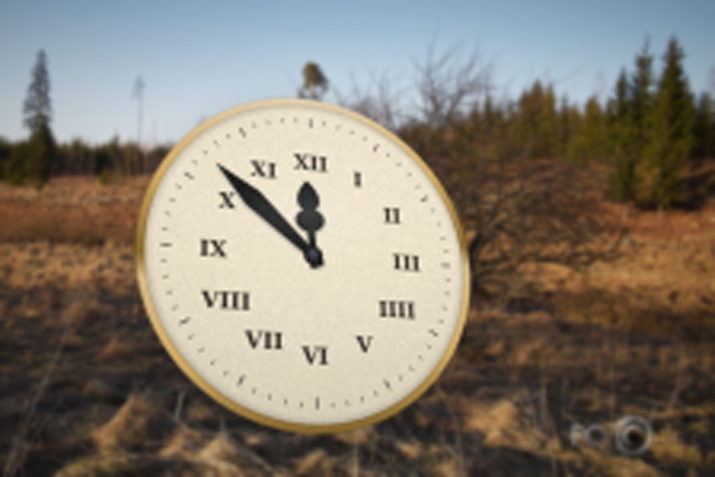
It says 11:52
